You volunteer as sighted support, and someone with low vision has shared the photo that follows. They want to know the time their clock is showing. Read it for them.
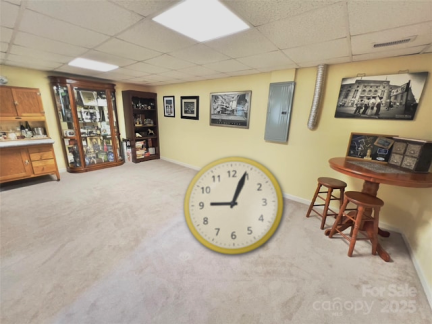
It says 9:04
